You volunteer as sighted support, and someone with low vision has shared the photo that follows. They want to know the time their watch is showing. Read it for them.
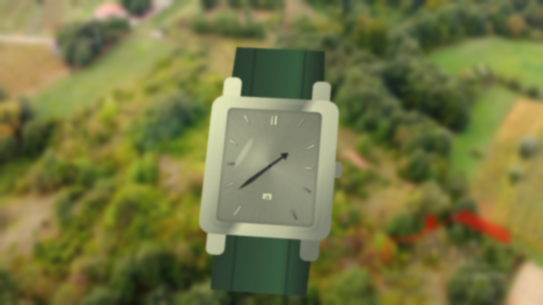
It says 1:38
